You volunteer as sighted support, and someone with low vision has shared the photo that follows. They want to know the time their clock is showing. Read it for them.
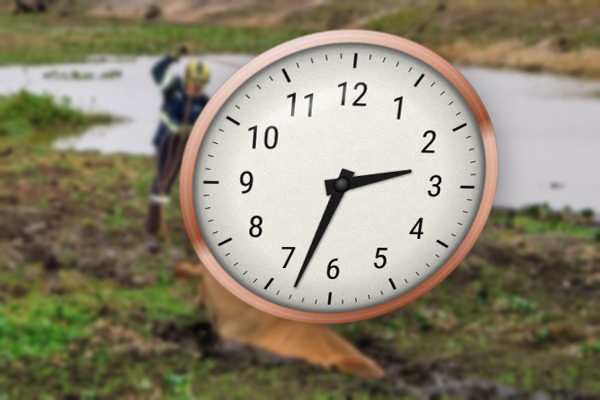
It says 2:33
